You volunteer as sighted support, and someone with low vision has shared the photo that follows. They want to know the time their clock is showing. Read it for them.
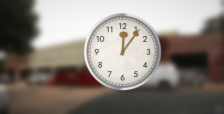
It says 12:06
